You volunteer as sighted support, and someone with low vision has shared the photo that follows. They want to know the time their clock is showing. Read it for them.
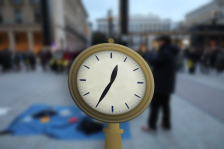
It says 12:35
